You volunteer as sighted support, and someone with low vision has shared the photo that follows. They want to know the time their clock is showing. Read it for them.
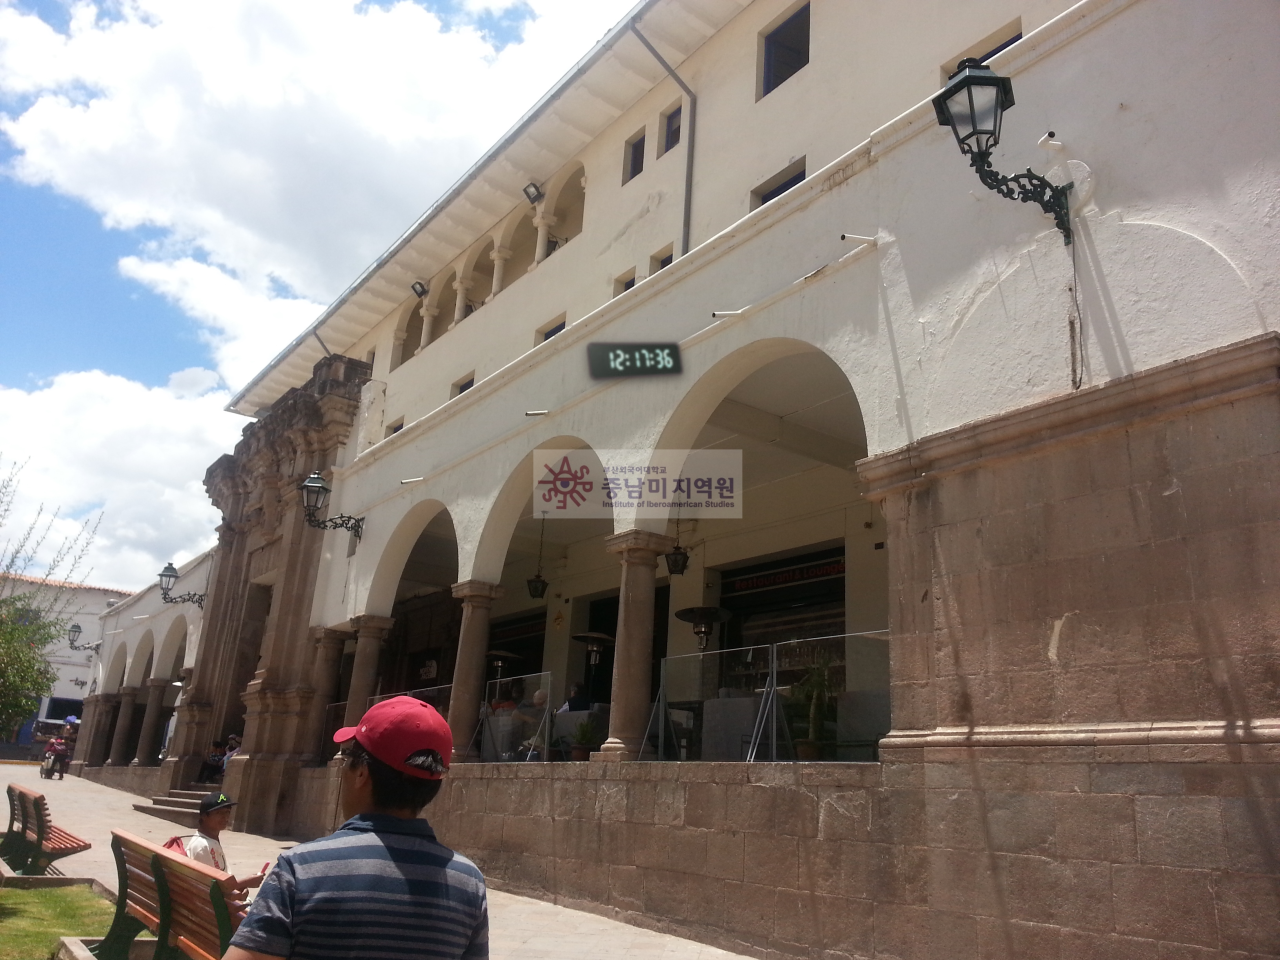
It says 12:17:36
